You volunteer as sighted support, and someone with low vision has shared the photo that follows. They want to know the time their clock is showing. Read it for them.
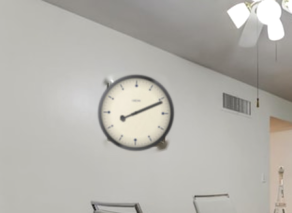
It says 8:11
